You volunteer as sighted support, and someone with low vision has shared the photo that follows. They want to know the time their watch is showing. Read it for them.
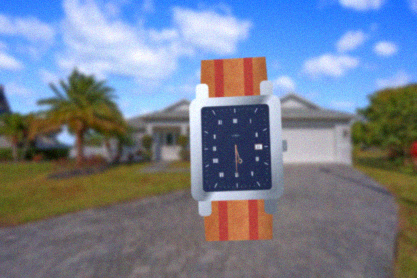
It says 5:30
